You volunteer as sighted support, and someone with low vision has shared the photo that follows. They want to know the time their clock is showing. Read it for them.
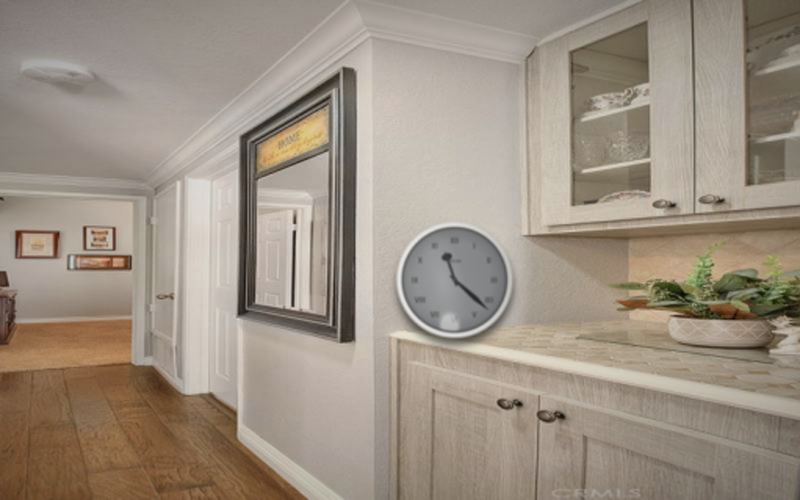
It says 11:22
